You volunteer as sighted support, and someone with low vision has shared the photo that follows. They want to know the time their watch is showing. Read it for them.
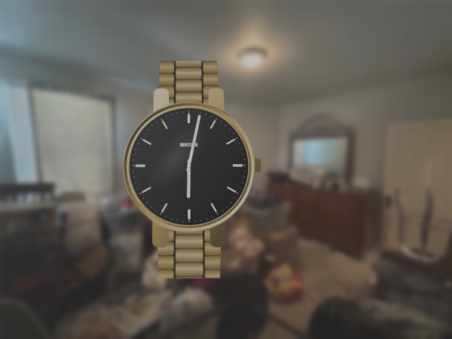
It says 6:02
